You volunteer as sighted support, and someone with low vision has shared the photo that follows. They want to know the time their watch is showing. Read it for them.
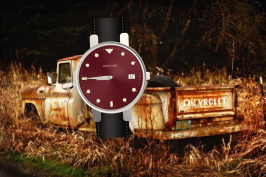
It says 8:45
